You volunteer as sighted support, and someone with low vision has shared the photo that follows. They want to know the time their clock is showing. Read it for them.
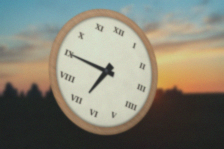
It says 6:45
